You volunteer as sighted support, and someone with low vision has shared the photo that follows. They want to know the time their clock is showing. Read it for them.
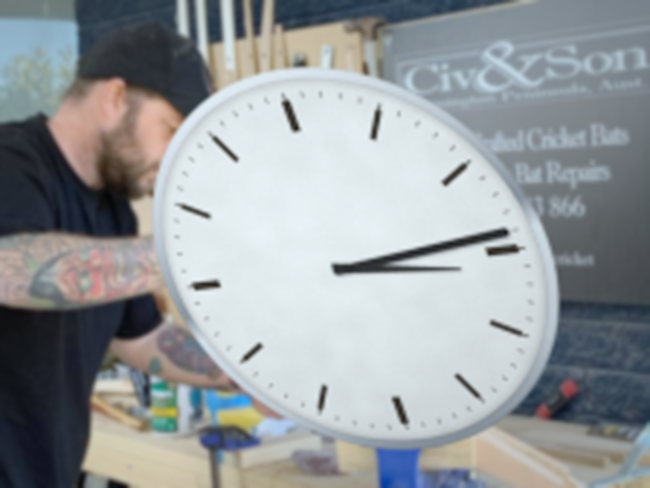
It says 3:14
